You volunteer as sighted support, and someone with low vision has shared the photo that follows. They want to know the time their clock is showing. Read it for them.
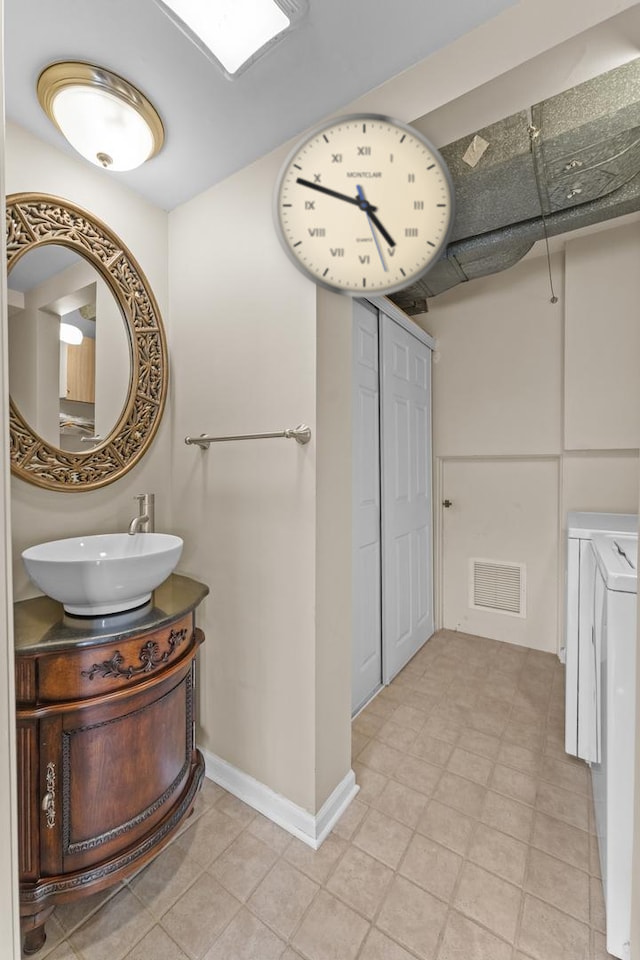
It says 4:48:27
